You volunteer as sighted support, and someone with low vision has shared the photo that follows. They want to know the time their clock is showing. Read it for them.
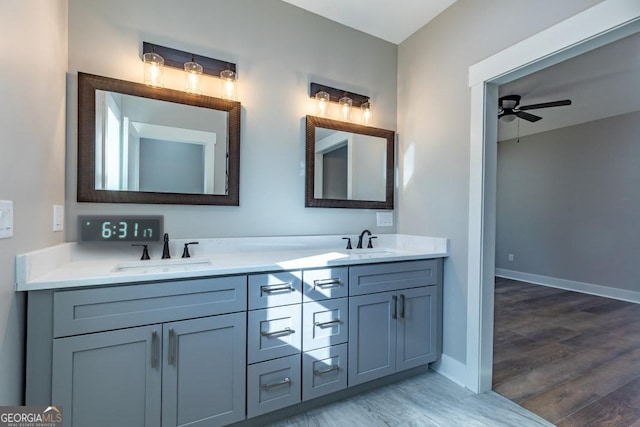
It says 6:31
